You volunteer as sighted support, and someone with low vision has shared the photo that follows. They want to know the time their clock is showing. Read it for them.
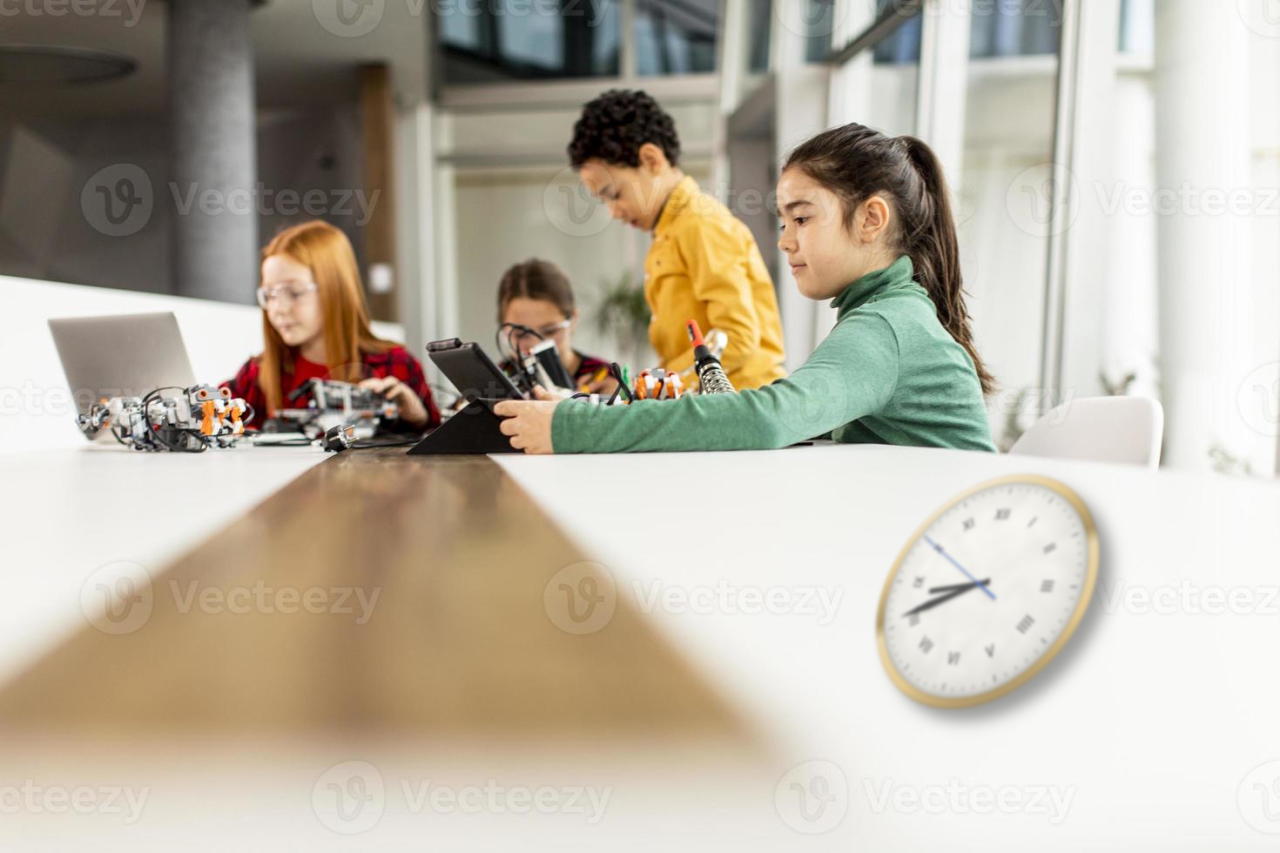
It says 8:40:50
